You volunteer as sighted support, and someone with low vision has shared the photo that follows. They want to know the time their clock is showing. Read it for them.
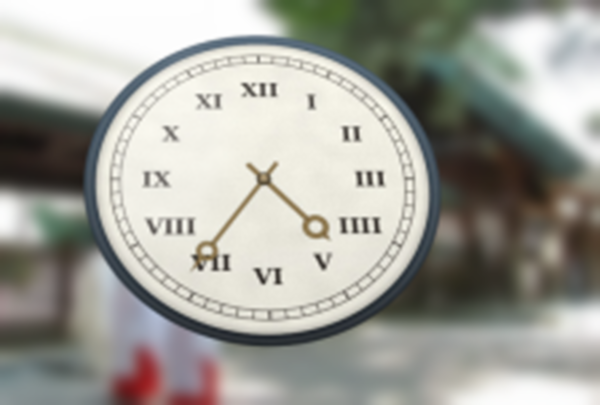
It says 4:36
